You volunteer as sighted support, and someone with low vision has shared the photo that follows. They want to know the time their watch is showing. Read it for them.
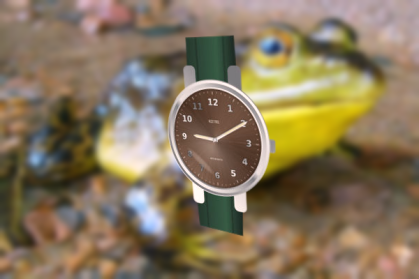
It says 9:10
